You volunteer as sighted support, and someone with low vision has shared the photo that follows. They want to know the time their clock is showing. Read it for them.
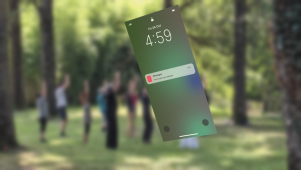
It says 4:59
